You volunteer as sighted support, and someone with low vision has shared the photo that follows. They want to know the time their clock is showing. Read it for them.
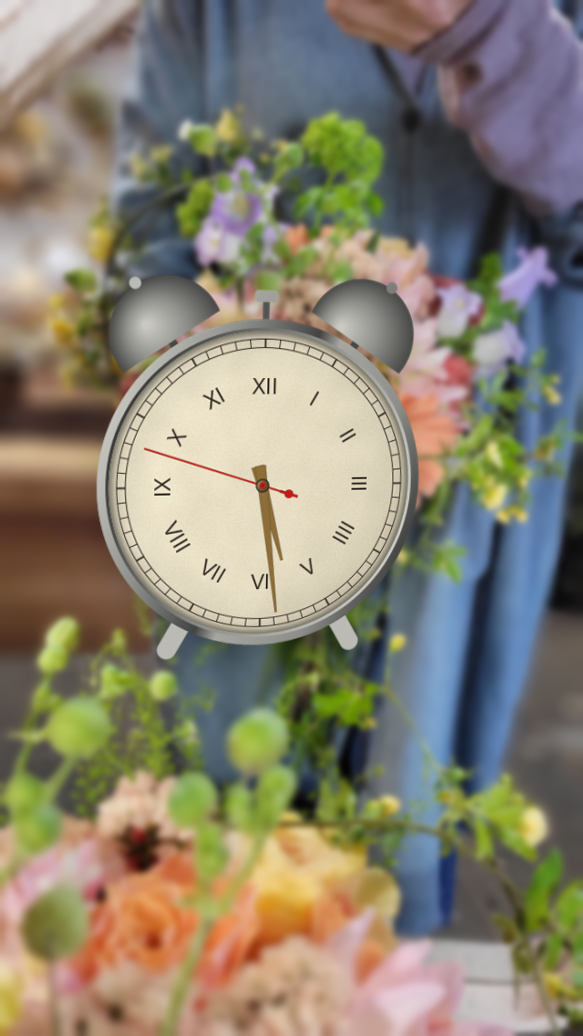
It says 5:28:48
